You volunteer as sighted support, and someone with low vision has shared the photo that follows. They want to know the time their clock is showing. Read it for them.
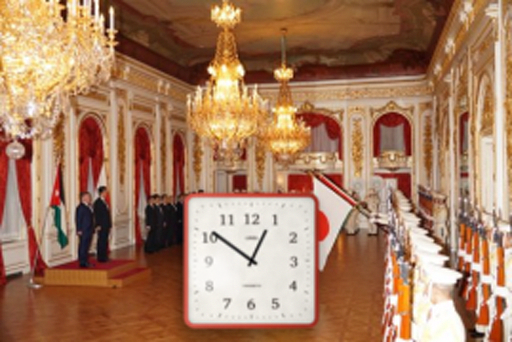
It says 12:51
